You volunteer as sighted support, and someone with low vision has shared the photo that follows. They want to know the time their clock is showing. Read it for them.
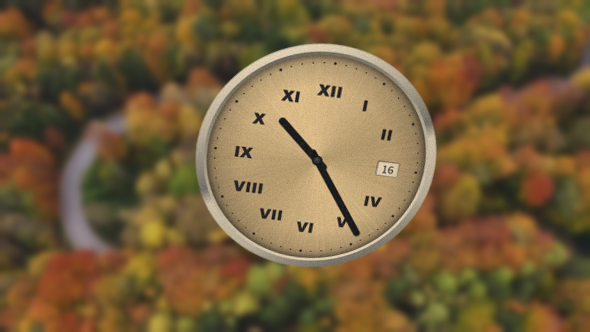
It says 10:24
